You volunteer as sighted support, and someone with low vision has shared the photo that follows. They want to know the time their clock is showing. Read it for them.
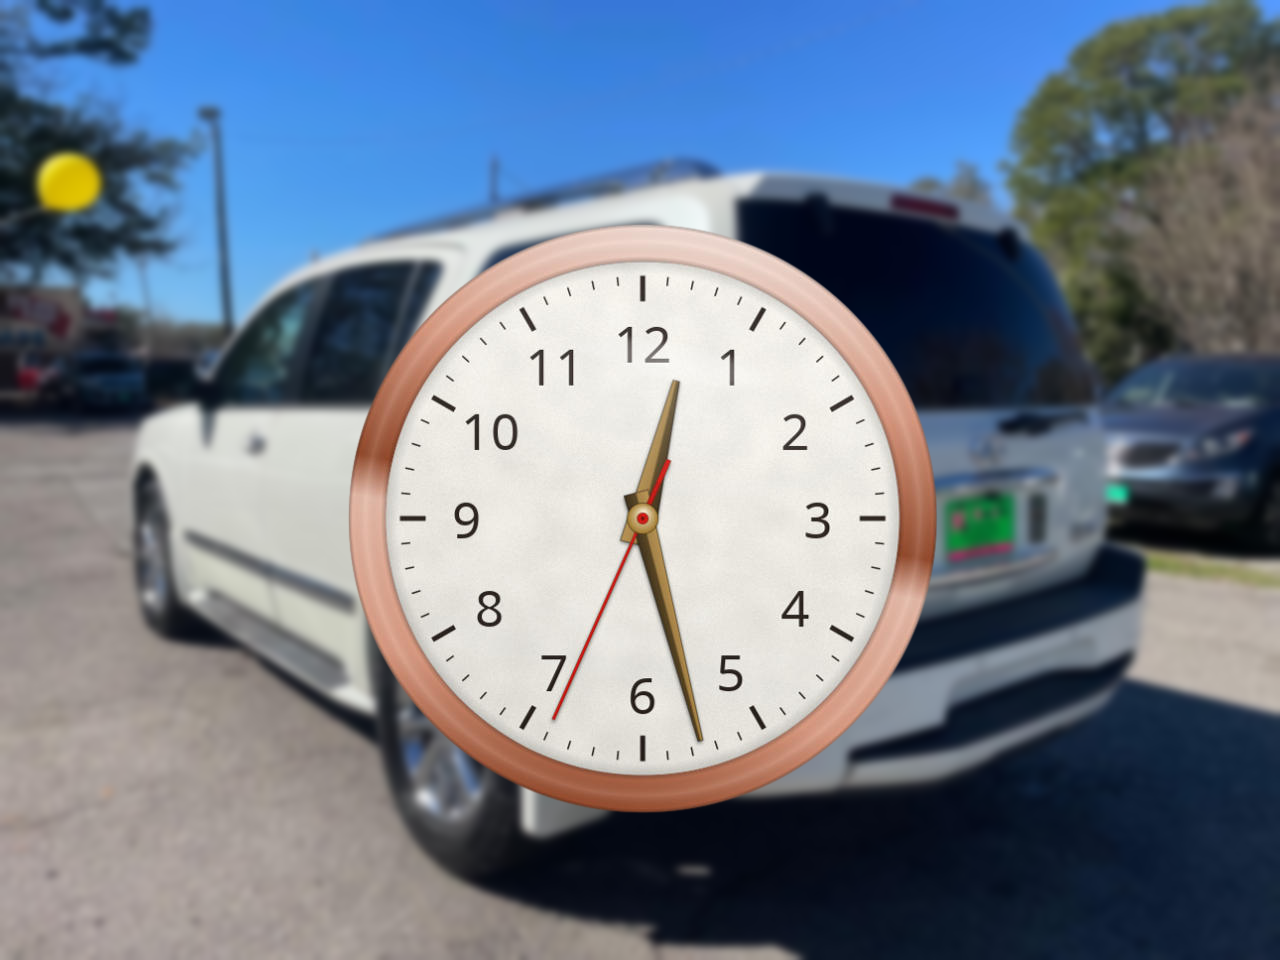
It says 12:27:34
